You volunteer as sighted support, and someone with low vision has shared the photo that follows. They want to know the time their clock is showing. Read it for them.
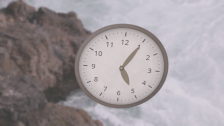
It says 5:05
